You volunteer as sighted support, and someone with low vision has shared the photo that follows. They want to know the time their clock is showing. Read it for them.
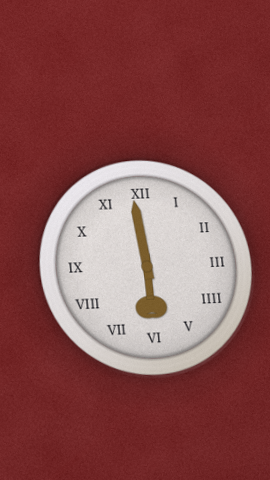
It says 5:59
